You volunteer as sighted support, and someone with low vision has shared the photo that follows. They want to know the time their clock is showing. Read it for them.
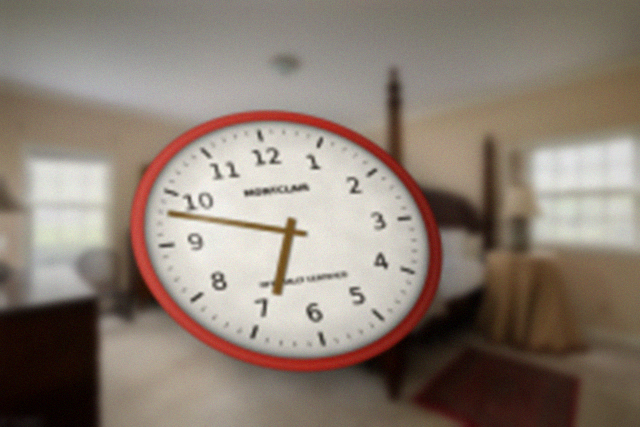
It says 6:48
